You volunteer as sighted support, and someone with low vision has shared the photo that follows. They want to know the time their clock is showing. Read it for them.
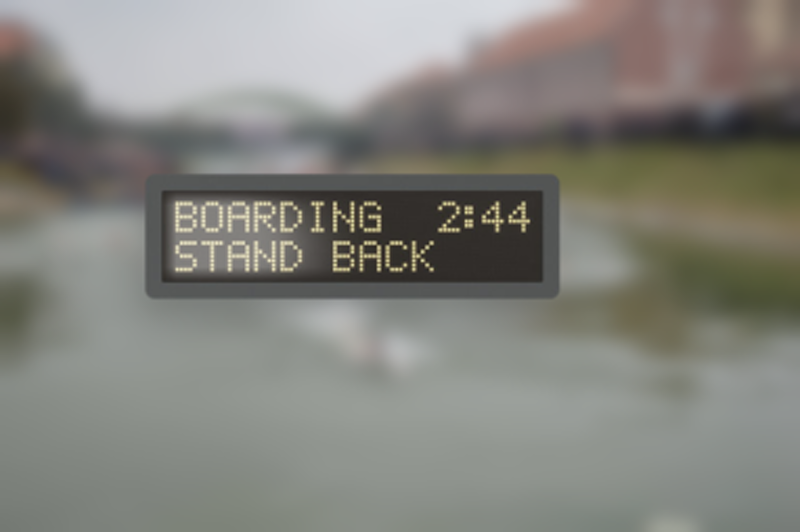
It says 2:44
